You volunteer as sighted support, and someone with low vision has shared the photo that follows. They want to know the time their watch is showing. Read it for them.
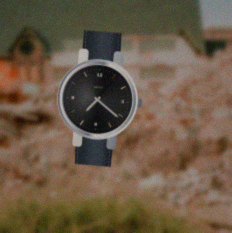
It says 7:21
